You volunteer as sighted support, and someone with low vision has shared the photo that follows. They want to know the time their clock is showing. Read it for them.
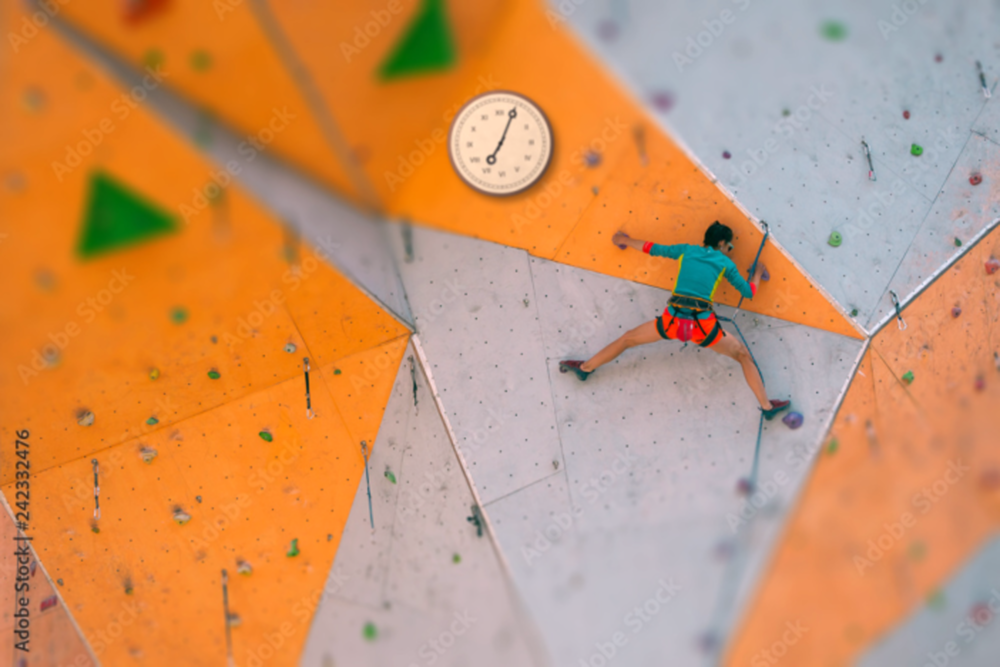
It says 7:04
